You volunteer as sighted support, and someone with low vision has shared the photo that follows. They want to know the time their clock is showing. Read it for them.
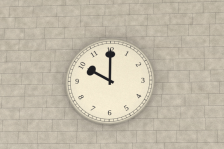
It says 10:00
